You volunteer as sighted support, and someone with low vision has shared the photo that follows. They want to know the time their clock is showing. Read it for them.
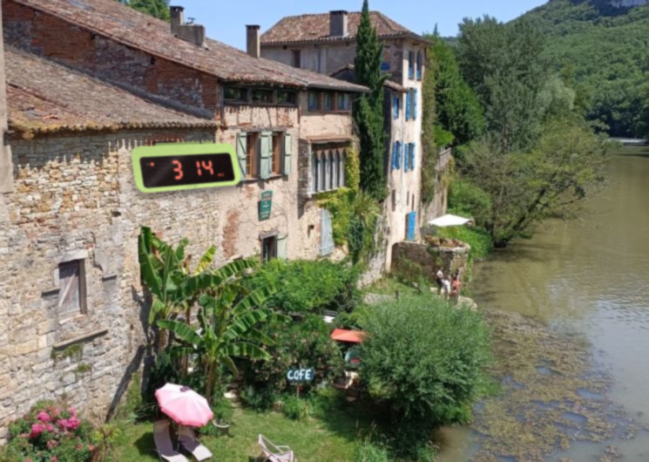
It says 3:14
